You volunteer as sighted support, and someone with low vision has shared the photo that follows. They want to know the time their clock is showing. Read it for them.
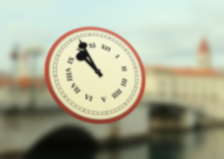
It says 9:52
